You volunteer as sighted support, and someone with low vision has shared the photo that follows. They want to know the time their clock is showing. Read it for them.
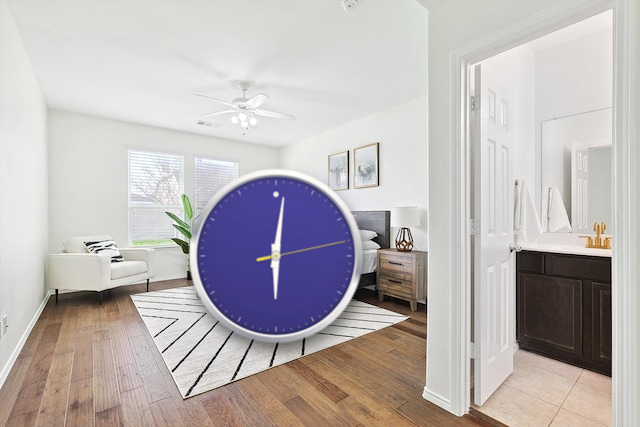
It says 6:01:13
